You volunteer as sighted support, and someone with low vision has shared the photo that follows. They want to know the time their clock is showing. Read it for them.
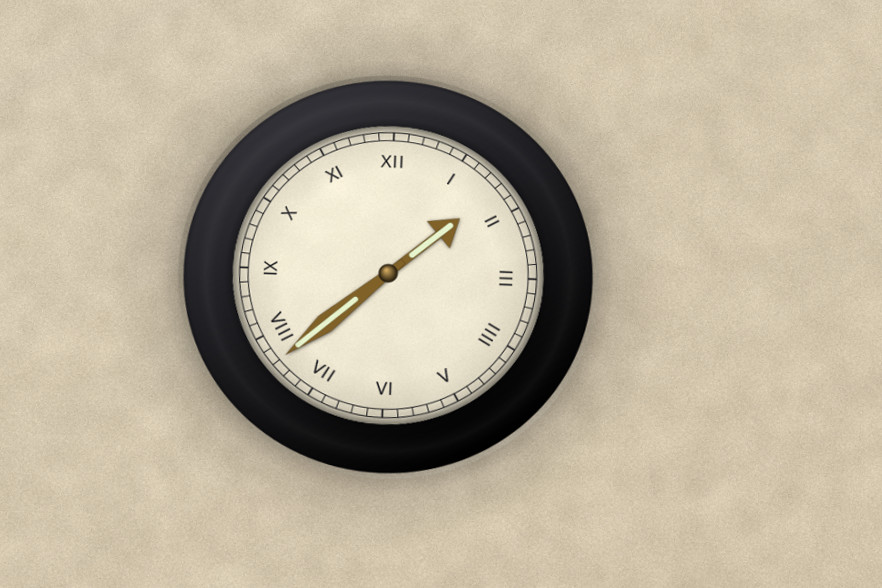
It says 1:38
